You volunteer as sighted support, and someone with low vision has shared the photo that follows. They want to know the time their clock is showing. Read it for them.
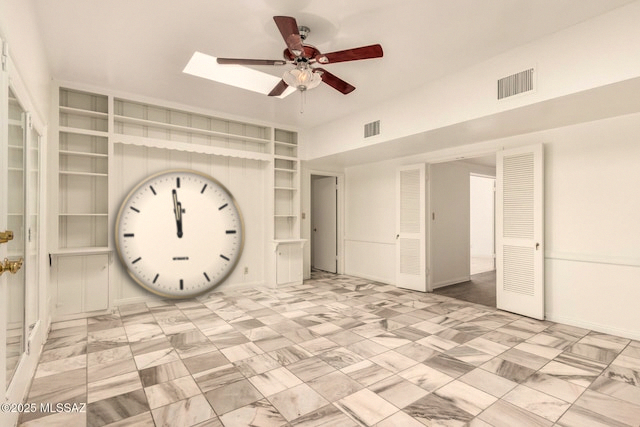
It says 11:59
